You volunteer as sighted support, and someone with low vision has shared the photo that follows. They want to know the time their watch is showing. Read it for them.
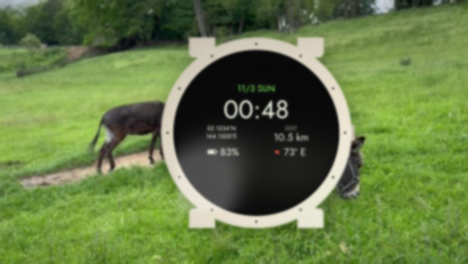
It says 0:48
